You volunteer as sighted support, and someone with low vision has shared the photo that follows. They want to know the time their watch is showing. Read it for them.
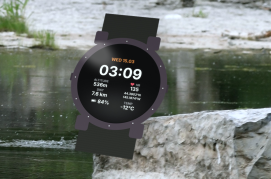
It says 3:09
